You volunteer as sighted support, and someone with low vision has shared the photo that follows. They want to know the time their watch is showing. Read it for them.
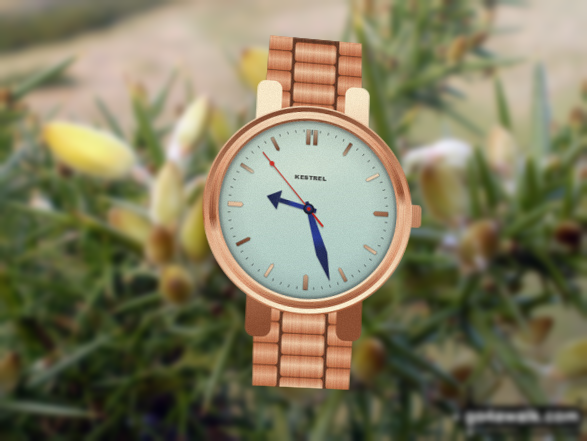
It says 9:26:53
